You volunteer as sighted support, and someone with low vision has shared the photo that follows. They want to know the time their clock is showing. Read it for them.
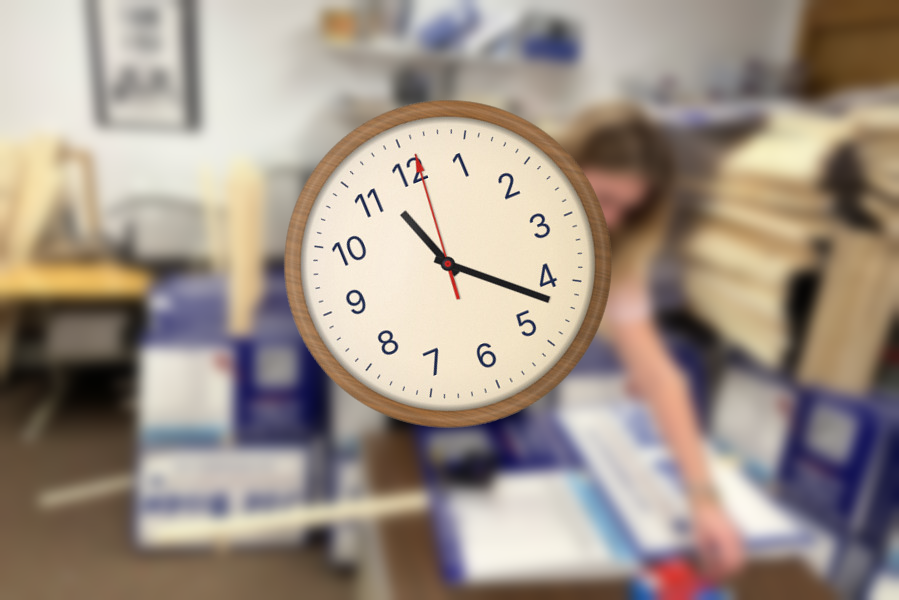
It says 11:22:01
